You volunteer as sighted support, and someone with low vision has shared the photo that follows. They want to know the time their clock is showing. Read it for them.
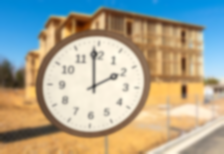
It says 1:59
